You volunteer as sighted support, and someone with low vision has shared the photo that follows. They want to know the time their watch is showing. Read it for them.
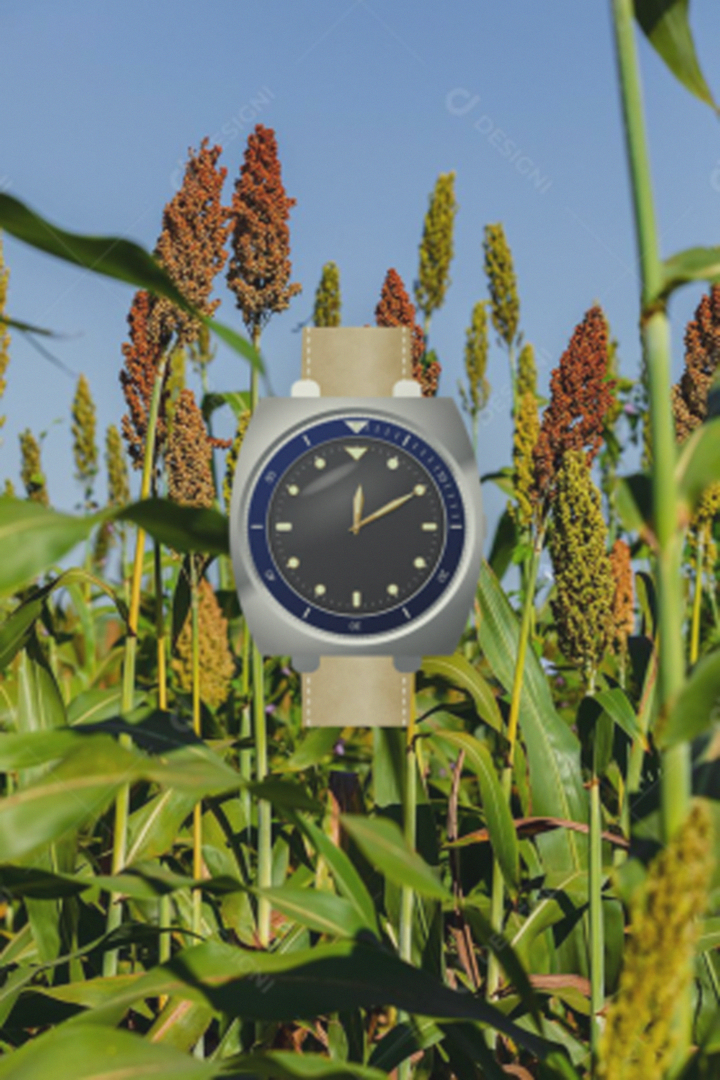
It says 12:10
